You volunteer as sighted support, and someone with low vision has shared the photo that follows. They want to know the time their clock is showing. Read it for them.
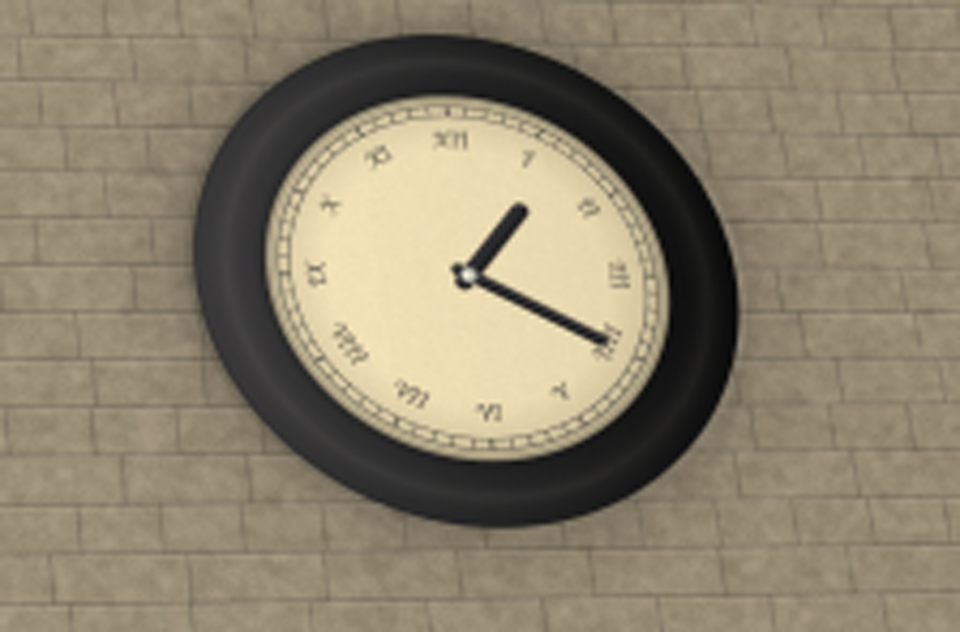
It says 1:20
